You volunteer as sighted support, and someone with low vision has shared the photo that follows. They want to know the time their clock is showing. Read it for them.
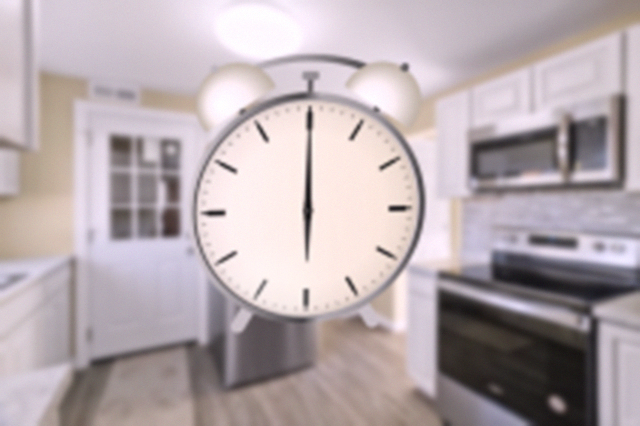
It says 6:00
